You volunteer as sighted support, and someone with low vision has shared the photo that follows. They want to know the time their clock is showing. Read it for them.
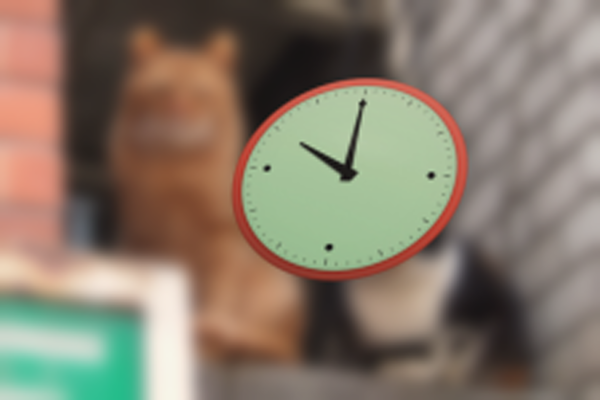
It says 10:00
